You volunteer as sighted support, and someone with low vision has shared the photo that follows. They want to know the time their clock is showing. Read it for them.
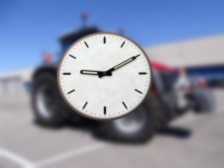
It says 9:10
